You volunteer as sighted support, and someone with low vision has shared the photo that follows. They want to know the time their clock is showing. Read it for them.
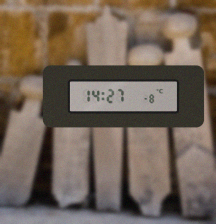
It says 14:27
